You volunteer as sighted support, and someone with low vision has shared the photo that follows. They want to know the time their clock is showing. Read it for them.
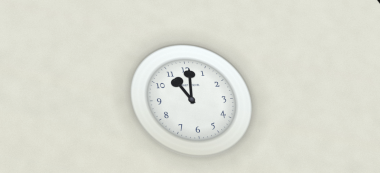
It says 11:01
